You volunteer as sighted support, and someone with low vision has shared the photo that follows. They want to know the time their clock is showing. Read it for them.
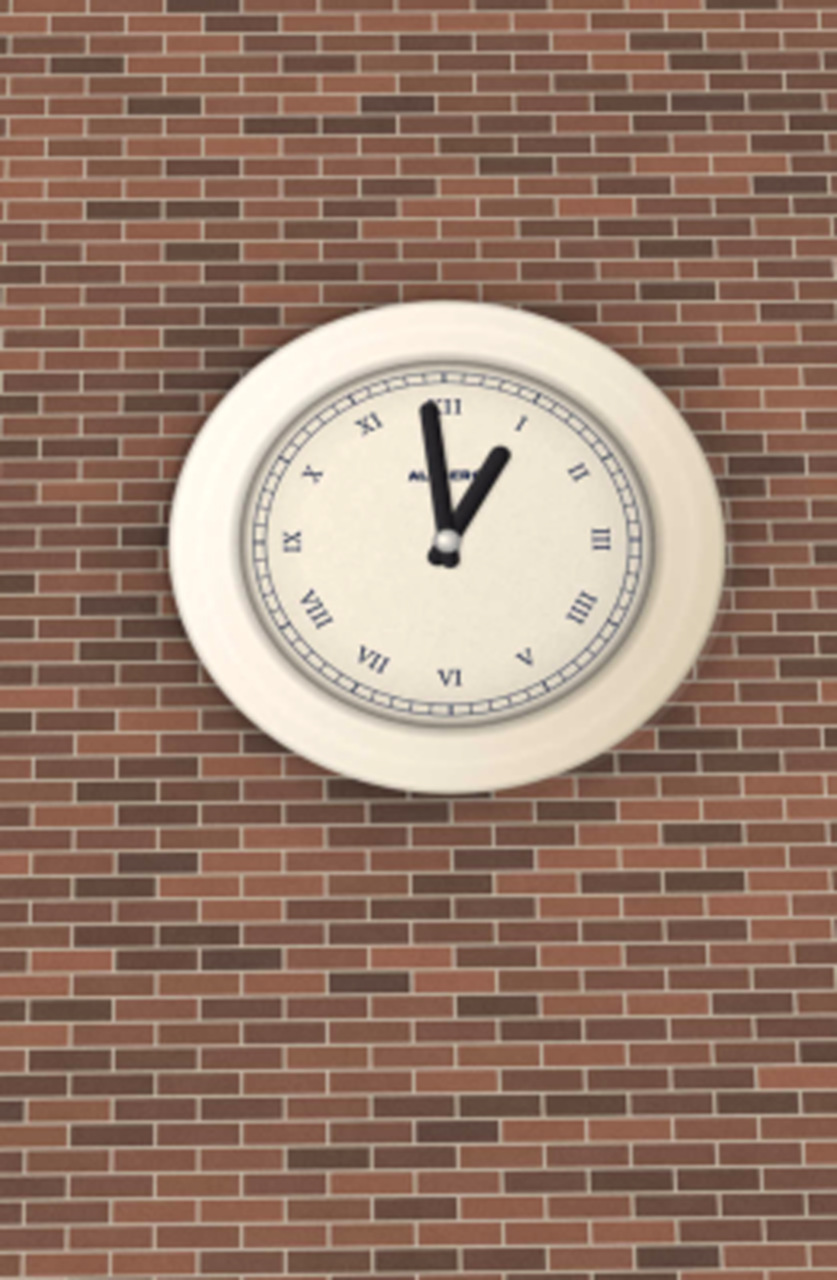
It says 12:59
